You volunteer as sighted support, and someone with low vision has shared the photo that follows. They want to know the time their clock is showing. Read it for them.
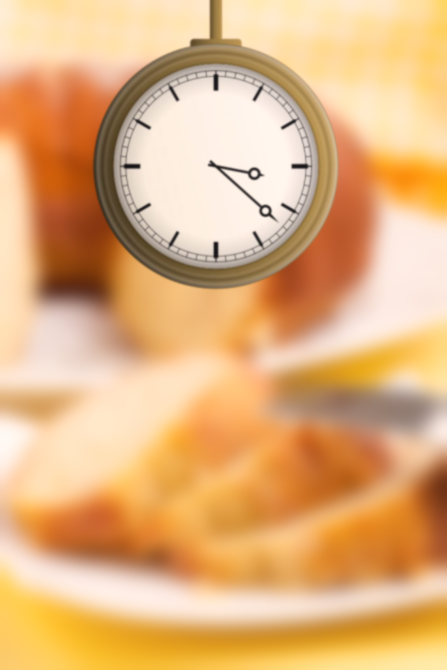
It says 3:22
